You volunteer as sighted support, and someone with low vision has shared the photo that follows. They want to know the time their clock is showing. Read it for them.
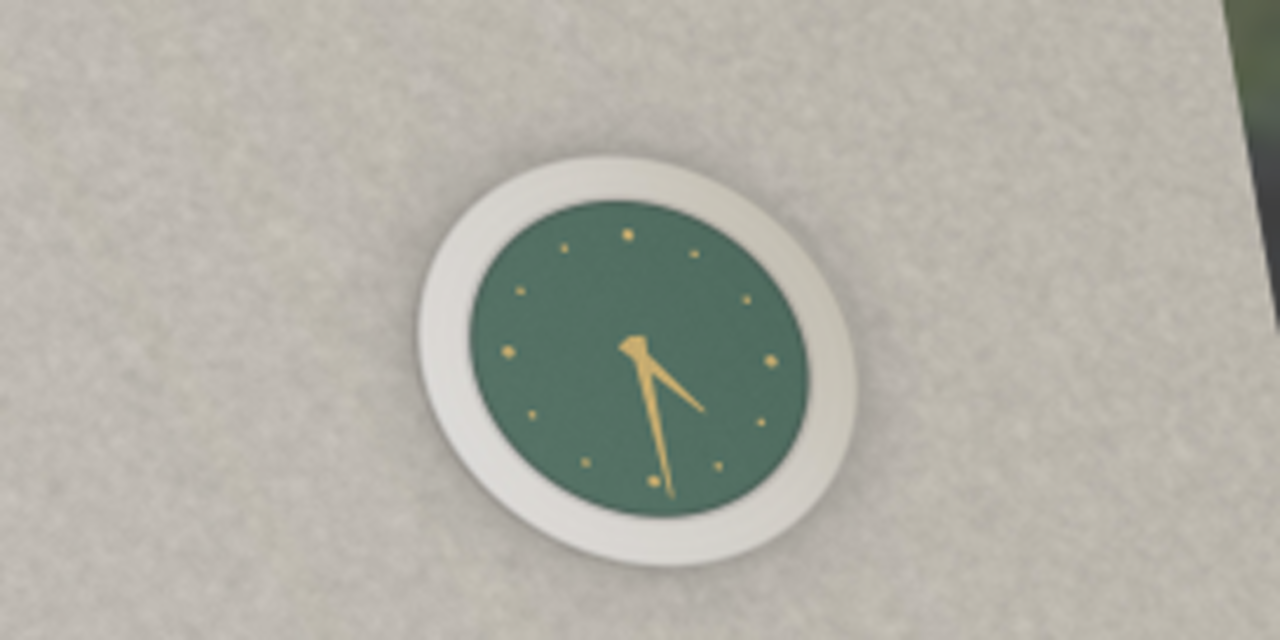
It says 4:29
